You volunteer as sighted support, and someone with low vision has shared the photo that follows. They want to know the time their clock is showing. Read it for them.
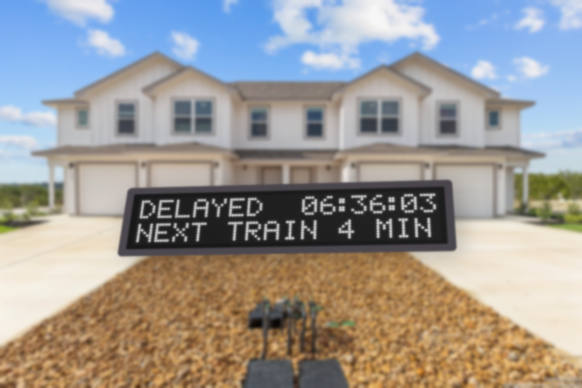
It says 6:36:03
